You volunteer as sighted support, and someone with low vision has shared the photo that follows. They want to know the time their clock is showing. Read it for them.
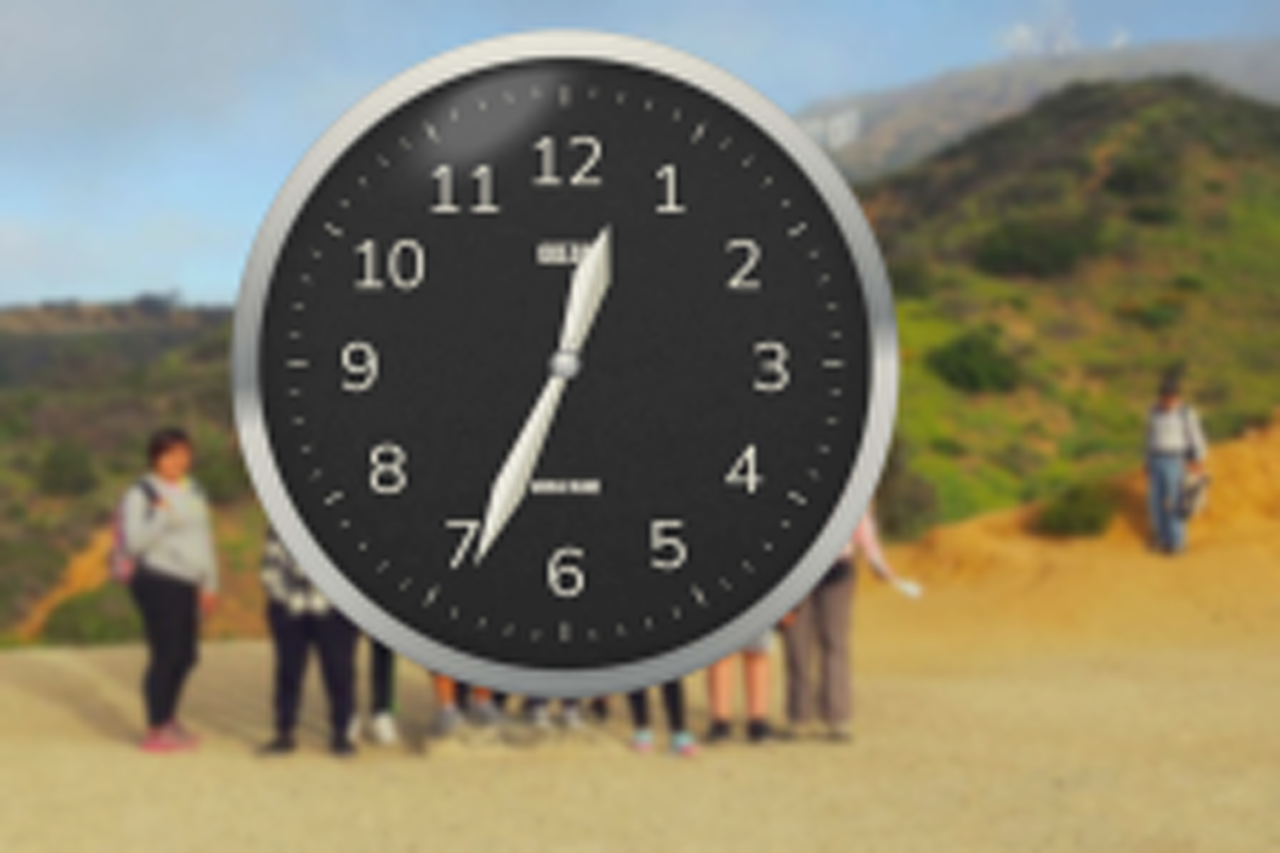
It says 12:34
